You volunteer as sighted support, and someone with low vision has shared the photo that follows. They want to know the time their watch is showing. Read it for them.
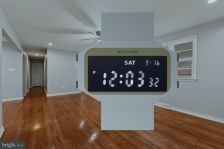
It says 12:03:32
